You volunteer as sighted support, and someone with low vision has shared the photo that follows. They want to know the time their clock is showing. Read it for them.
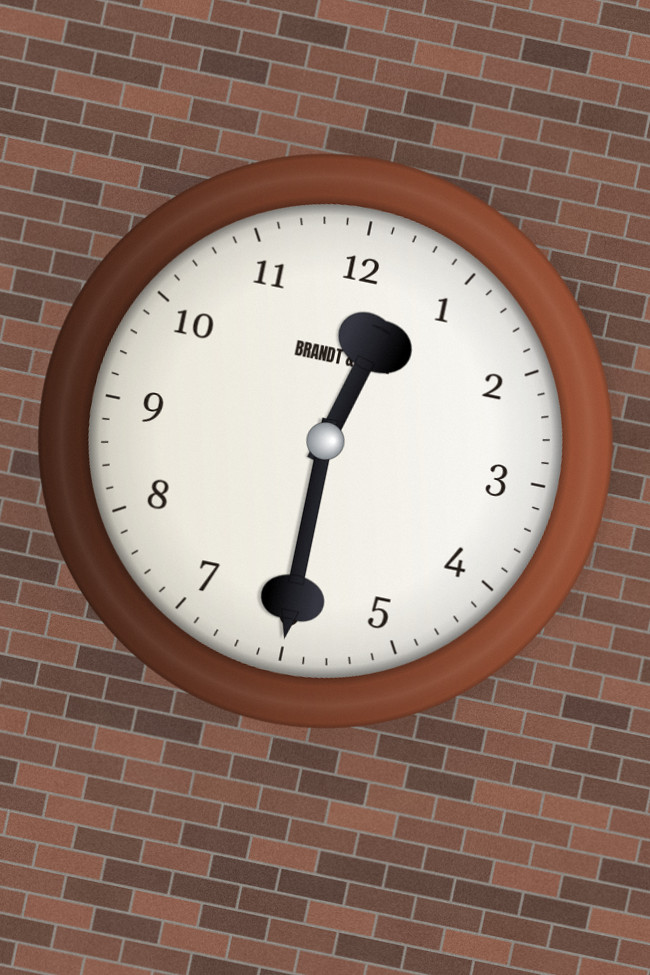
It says 12:30
